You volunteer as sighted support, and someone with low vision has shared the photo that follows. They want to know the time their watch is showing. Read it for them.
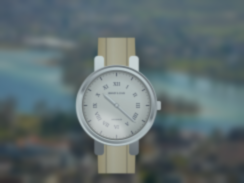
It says 10:22
